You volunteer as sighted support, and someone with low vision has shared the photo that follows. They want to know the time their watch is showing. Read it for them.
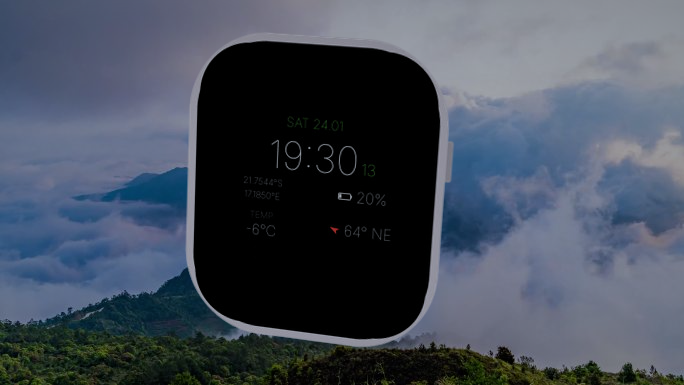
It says 19:30:13
